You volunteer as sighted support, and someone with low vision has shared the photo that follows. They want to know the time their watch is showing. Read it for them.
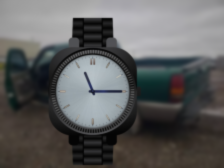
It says 11:15
